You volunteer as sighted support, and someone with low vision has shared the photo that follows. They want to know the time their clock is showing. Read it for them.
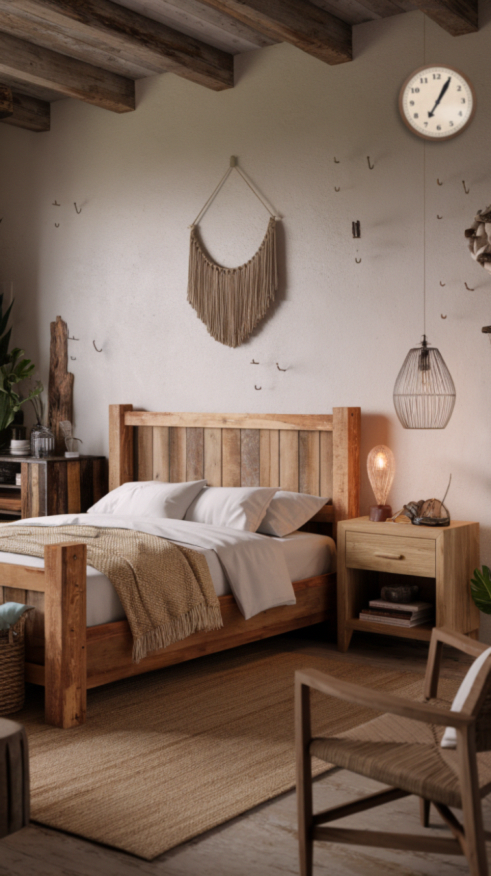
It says 7:05
